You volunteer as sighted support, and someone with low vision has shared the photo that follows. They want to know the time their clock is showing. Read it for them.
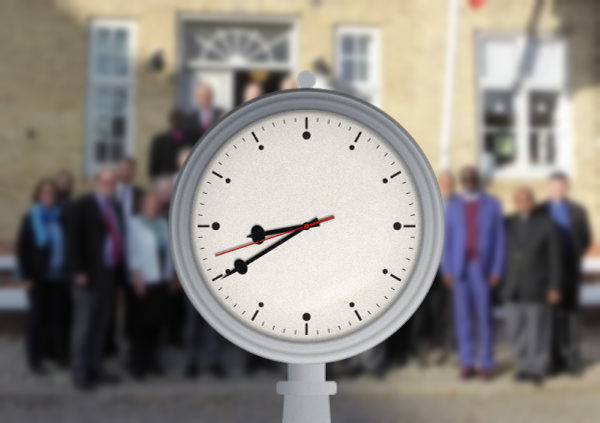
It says 8:39:42
